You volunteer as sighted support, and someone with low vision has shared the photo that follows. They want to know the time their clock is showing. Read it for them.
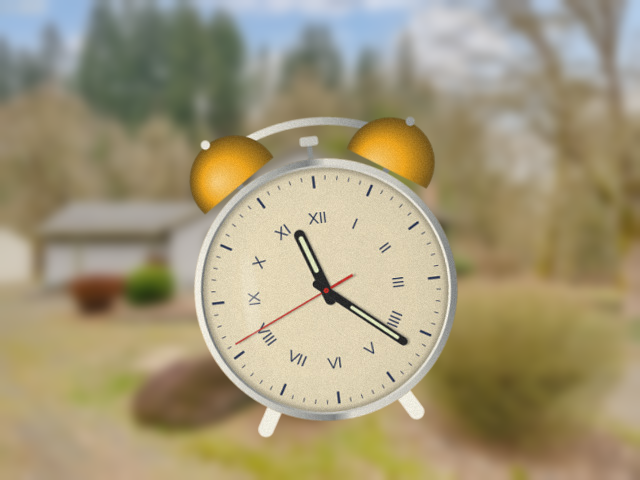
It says 11:21:41
